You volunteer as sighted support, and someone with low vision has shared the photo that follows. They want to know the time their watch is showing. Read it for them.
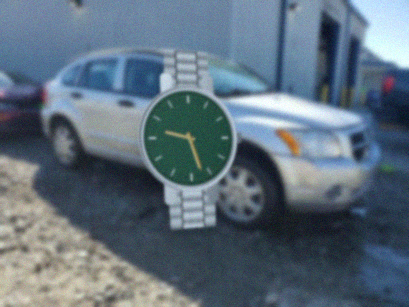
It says 9:27
